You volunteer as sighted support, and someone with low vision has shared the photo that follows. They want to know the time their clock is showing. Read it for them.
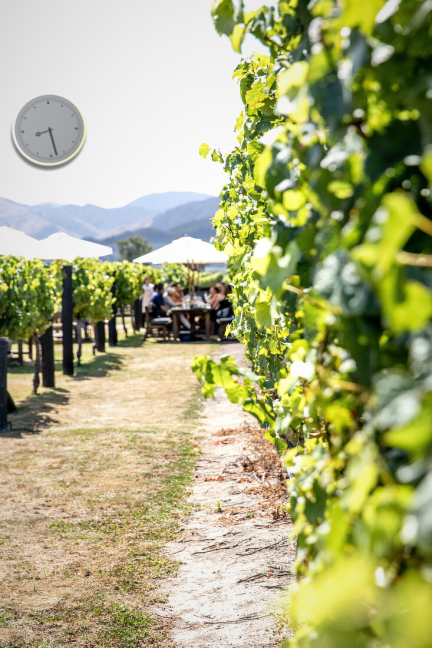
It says 8:28
